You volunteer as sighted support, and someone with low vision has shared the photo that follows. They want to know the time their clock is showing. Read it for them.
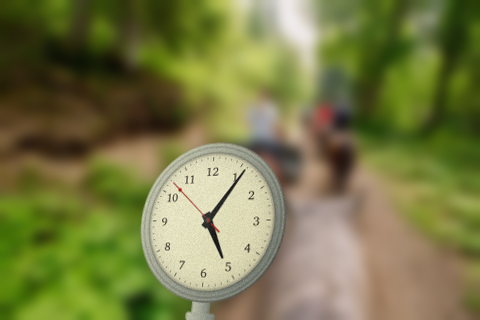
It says 5:05:52
